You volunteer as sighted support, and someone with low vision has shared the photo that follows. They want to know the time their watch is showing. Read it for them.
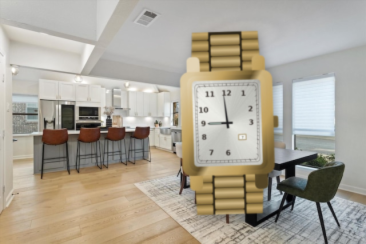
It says 8:59
